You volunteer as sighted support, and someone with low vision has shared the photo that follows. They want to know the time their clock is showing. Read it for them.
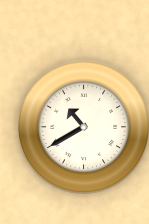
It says 10:40
